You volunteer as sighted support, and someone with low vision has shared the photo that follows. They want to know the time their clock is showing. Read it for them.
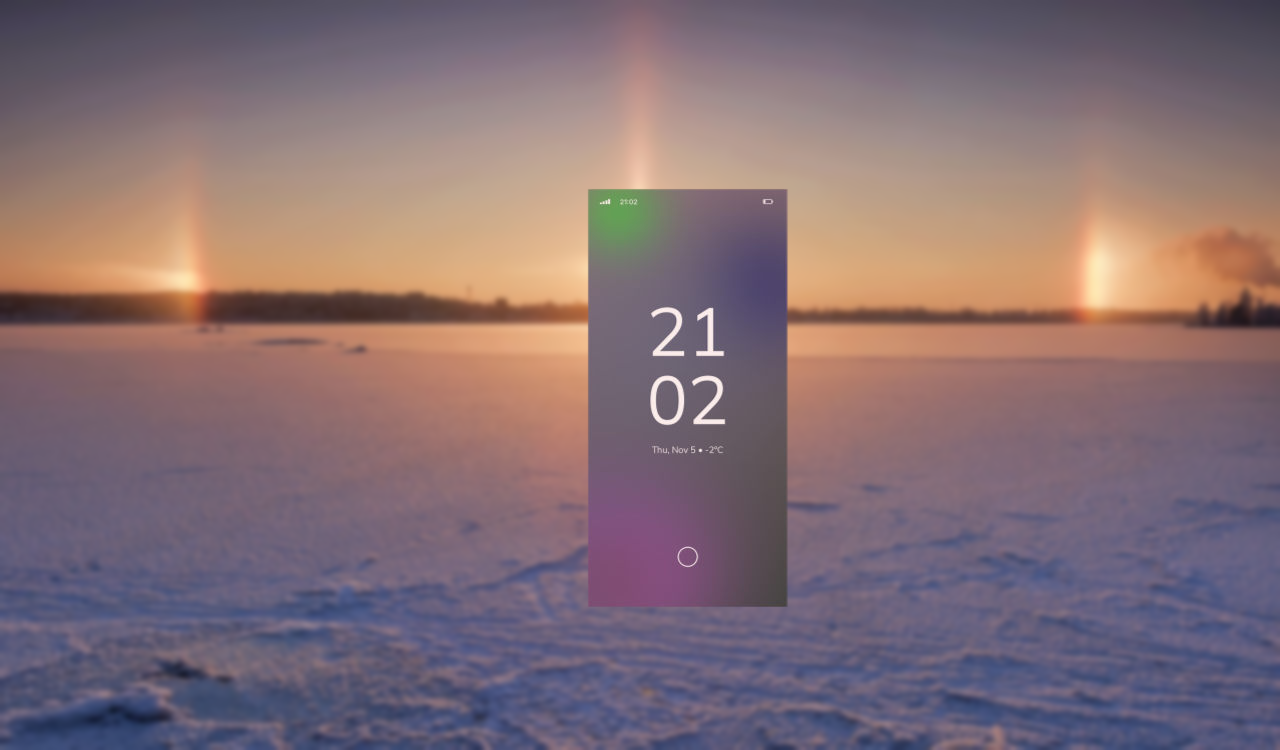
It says 21:02
